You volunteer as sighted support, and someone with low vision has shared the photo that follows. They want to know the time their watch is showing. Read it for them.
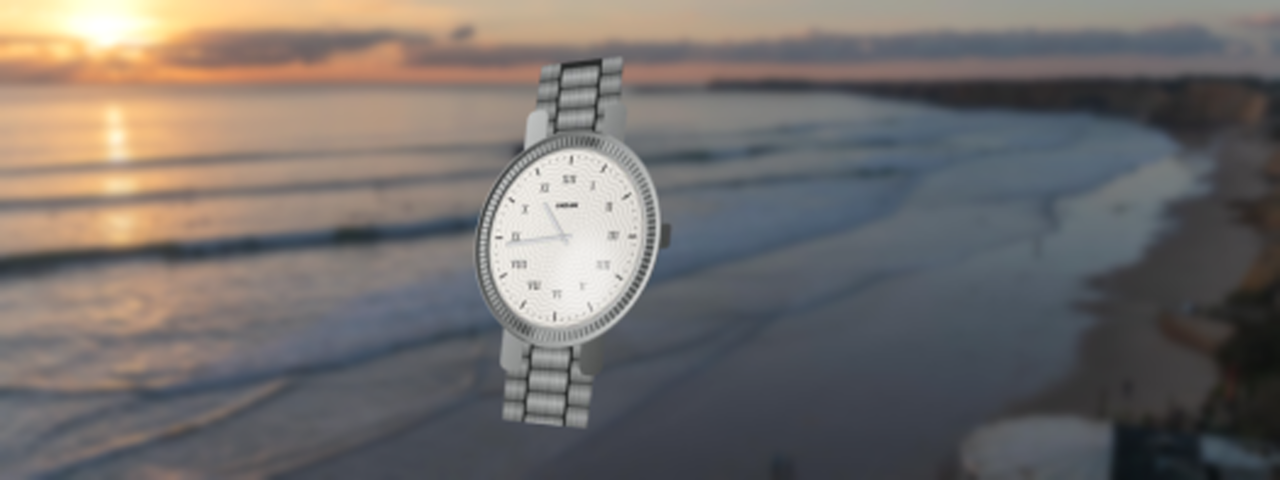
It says 10:44
